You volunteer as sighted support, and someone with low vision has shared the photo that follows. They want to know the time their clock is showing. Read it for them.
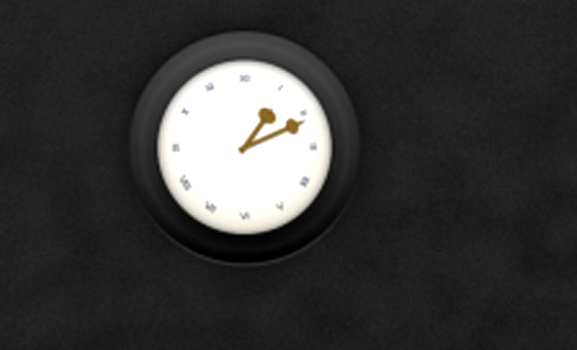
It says 1:11
